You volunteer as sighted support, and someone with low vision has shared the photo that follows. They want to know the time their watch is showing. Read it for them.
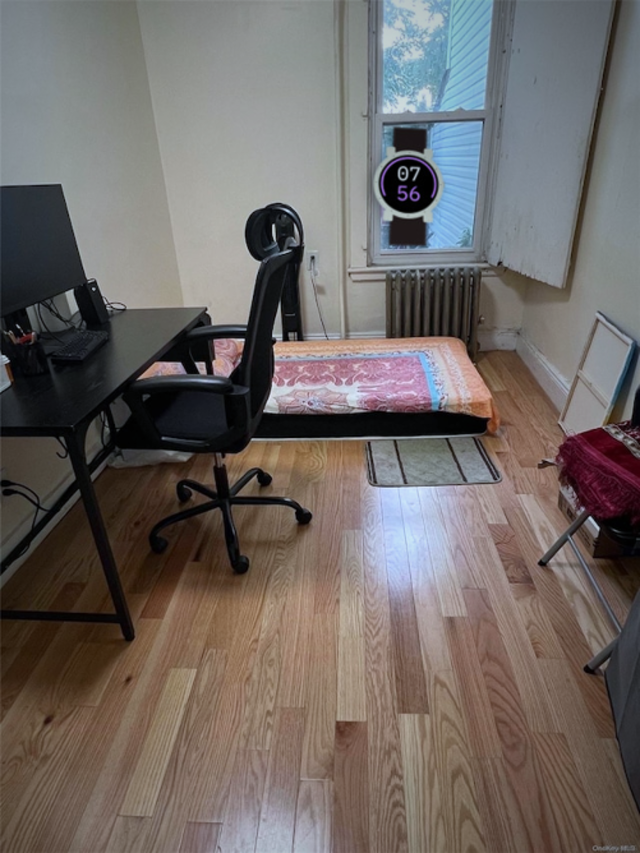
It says 7:56
